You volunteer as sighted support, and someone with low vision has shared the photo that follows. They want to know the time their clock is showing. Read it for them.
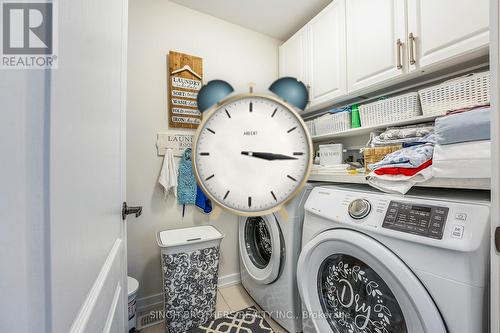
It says 3:16
